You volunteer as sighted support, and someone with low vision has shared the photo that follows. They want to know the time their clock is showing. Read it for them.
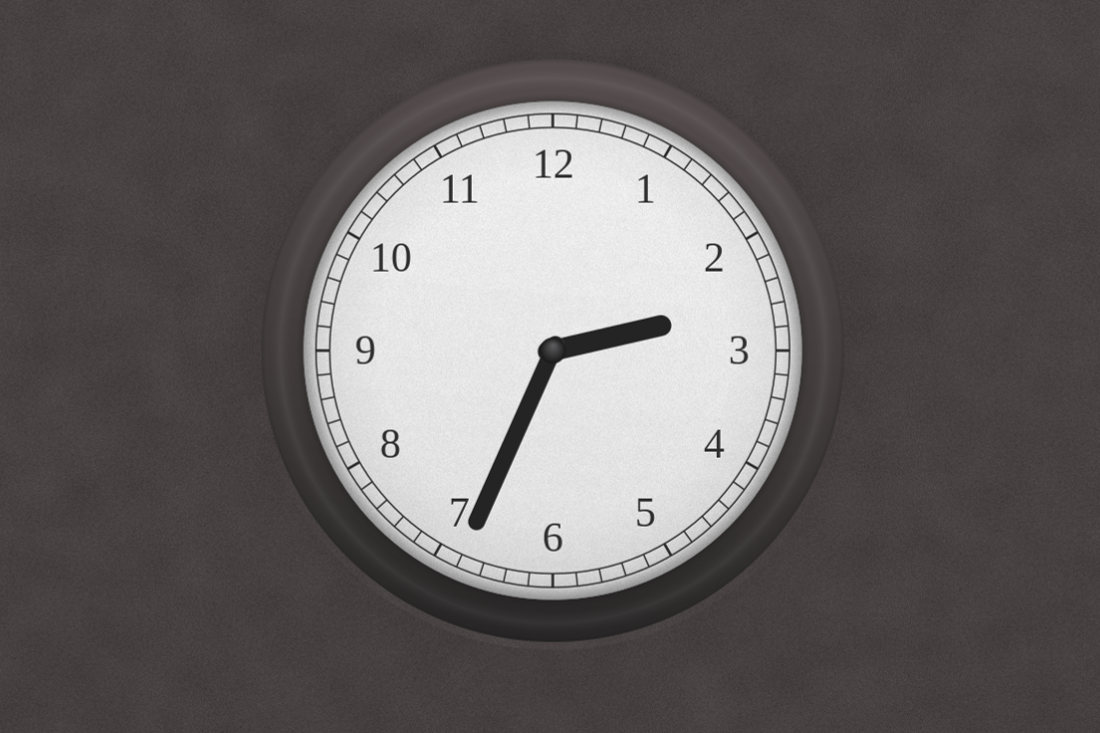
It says 2:34
